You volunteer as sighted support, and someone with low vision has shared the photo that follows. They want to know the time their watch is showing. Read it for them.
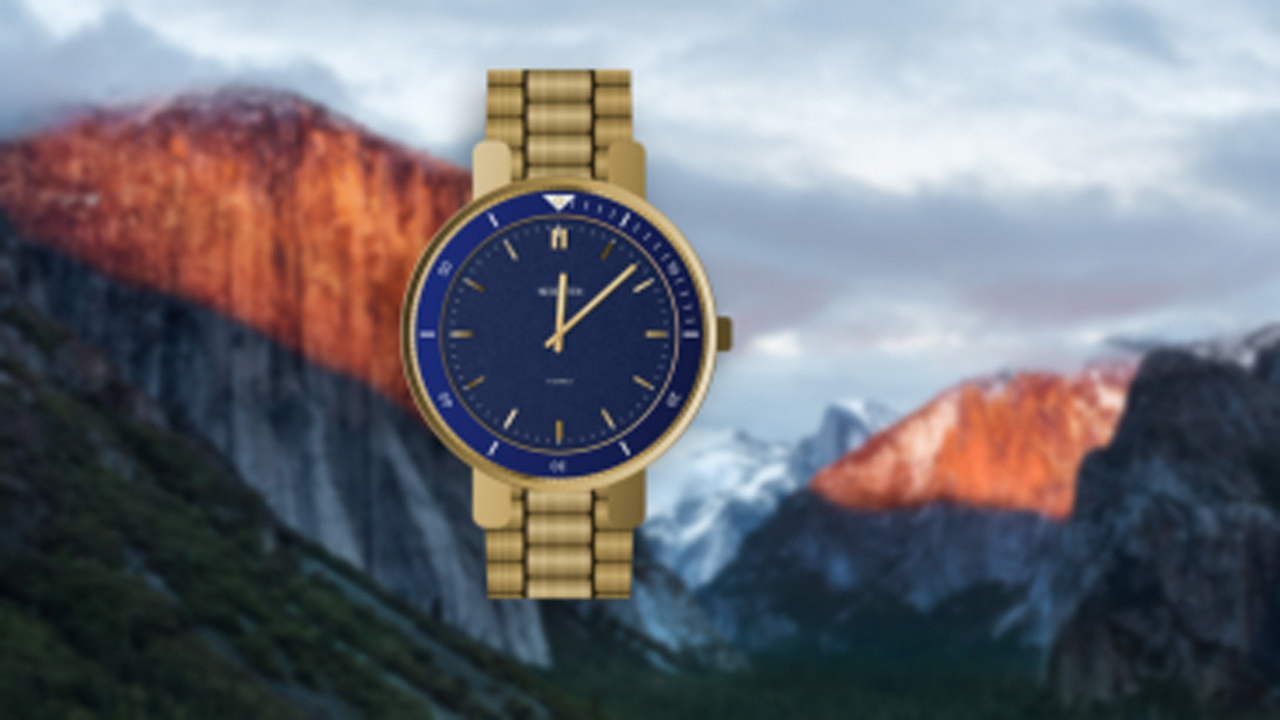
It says 12:08
